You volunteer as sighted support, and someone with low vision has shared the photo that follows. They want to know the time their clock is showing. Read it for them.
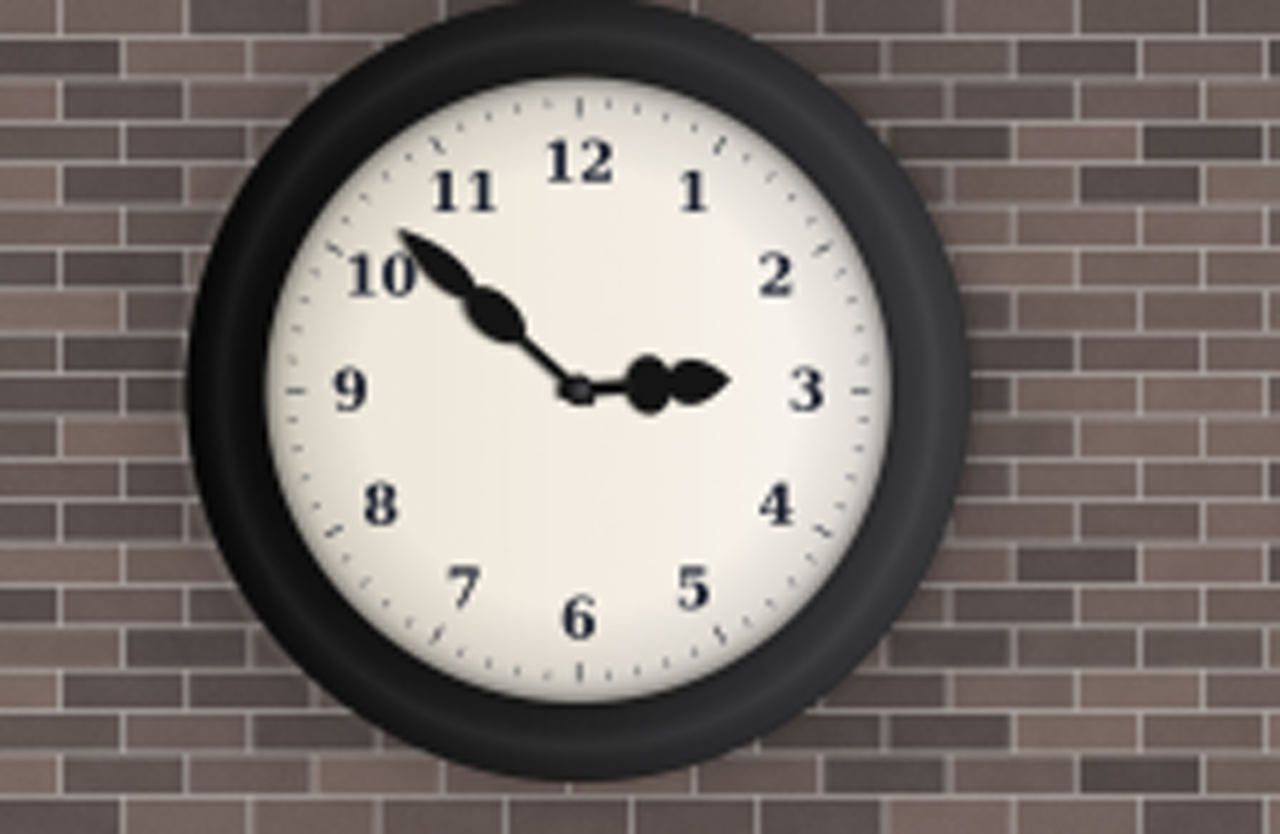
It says 2:52
